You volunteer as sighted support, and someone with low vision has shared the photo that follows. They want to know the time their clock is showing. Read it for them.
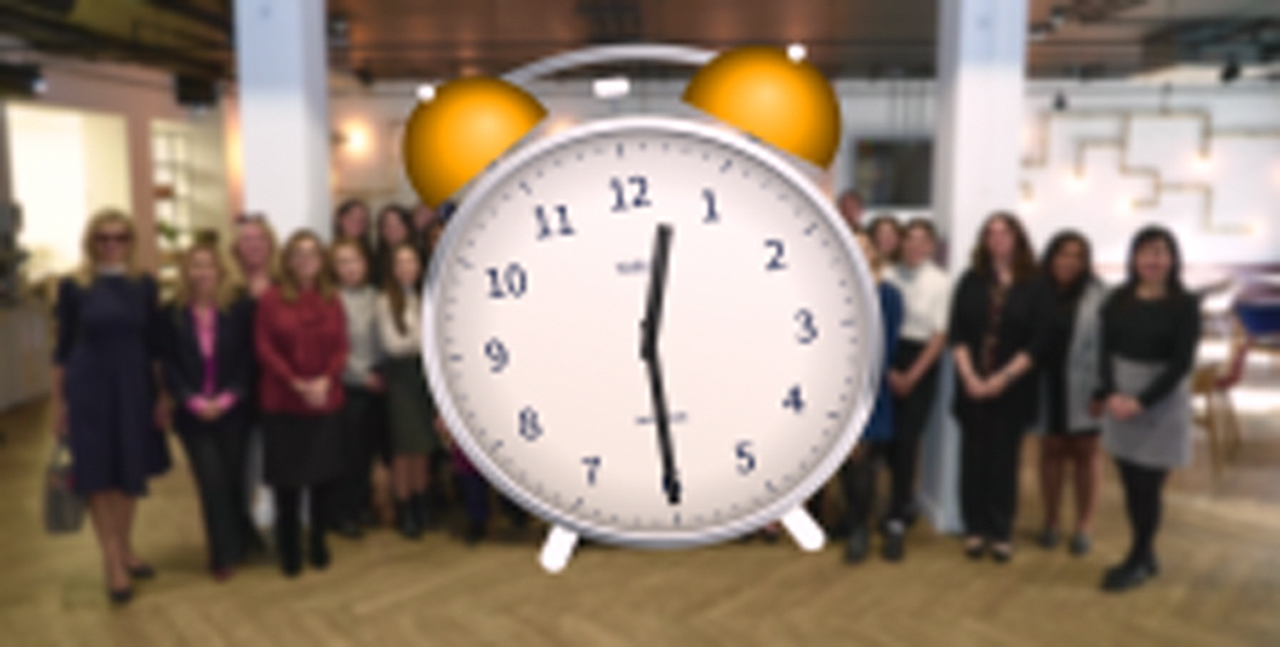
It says 12:30
